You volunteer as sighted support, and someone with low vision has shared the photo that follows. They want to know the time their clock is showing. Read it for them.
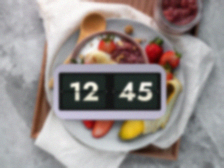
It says 12:45
